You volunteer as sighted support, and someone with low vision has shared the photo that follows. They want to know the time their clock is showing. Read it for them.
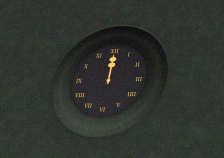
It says 12:00
